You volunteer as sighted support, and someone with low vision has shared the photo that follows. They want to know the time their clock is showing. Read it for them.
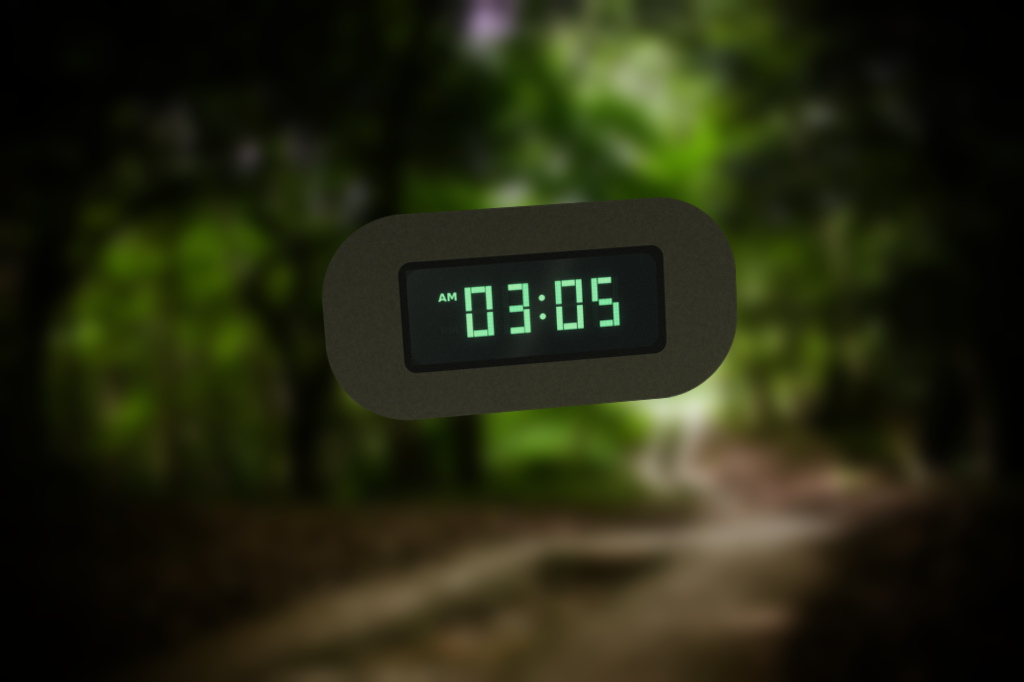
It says 3:05
